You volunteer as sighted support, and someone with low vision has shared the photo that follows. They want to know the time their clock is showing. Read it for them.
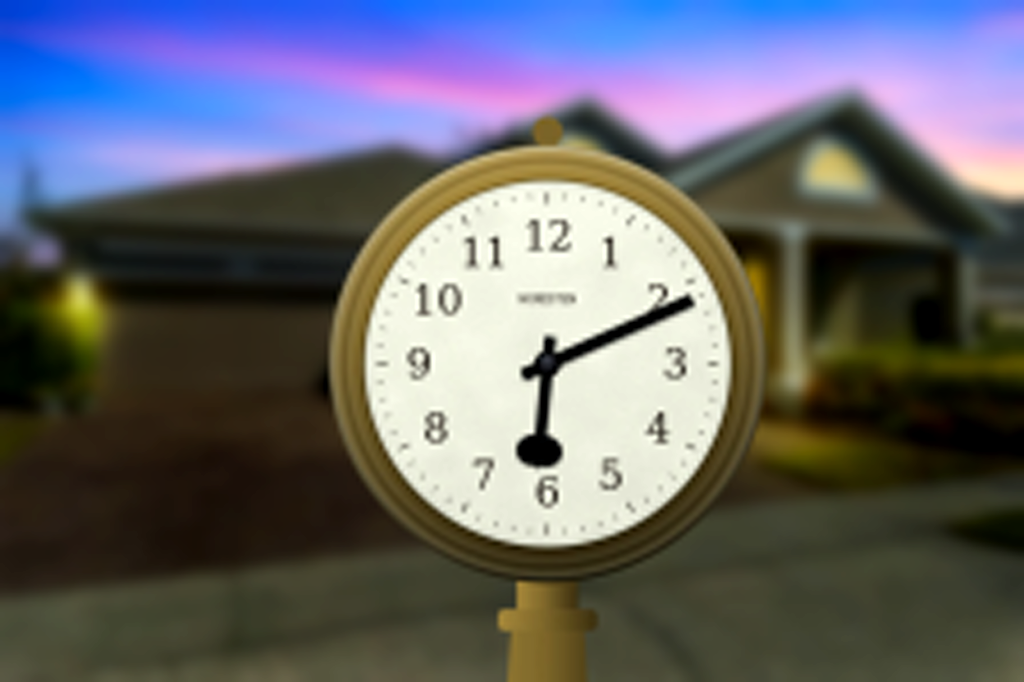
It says 6:11
